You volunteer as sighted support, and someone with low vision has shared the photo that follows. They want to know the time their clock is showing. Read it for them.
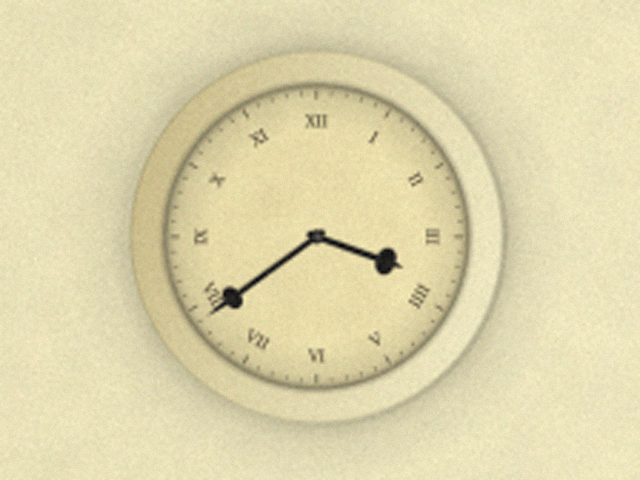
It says 3:39
